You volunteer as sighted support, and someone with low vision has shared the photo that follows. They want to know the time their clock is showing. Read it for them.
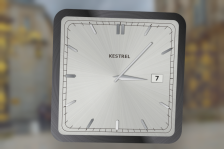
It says 3:07
